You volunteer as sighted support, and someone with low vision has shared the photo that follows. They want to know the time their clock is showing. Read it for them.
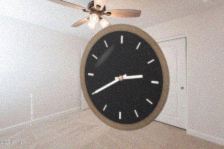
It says 2:40
